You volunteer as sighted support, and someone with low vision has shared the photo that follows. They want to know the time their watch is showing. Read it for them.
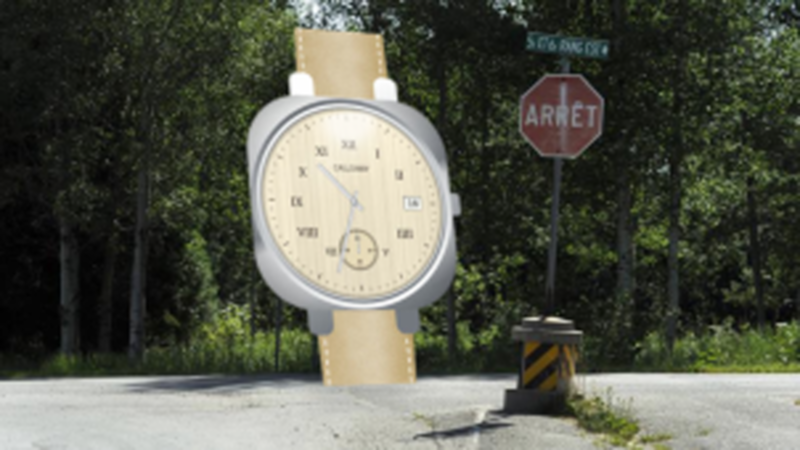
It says 10:33
